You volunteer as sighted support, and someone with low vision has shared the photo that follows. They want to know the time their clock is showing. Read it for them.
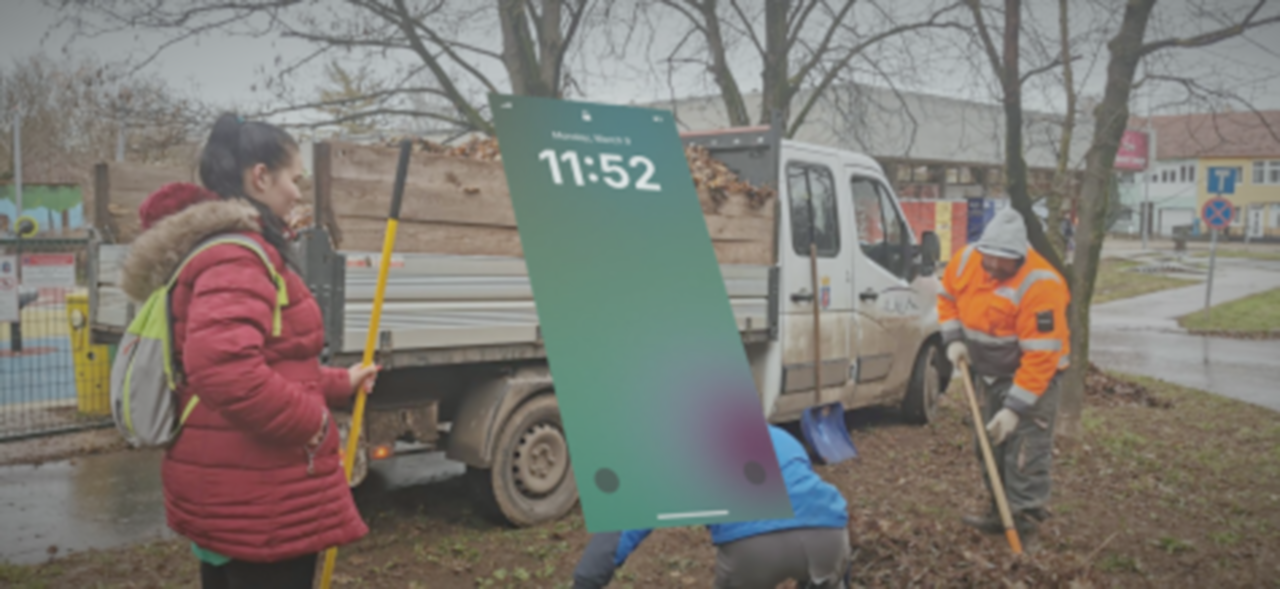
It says 11:52
